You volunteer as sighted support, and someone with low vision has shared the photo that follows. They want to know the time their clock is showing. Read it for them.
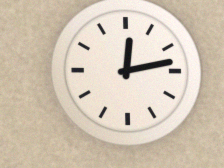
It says 12:13
